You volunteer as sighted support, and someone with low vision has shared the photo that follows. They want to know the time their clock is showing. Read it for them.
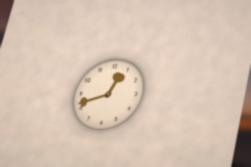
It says 12:42
